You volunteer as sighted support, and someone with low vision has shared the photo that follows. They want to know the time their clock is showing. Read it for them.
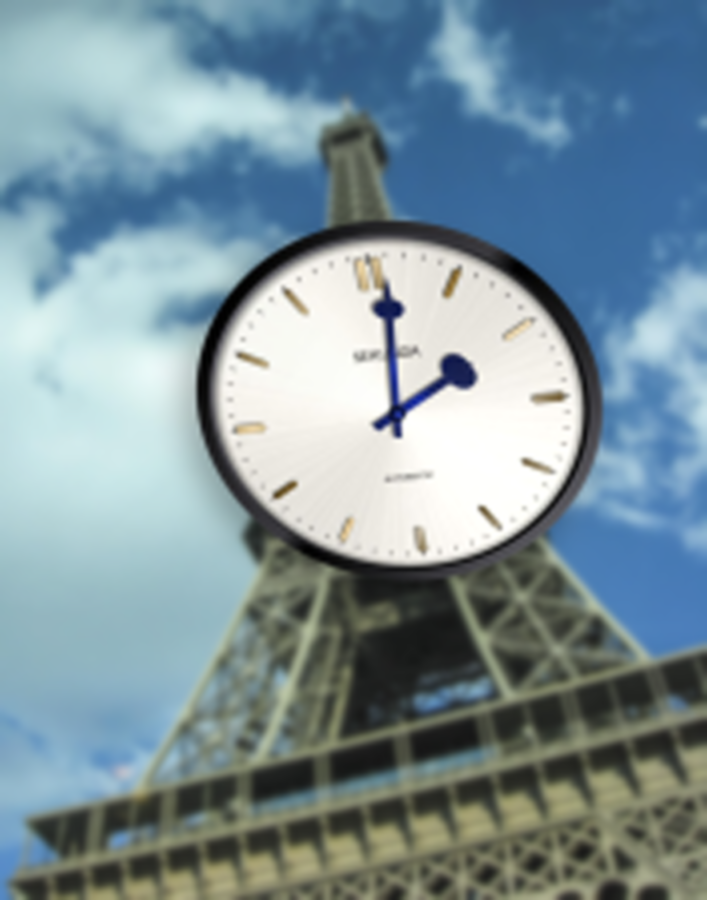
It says 2:01
